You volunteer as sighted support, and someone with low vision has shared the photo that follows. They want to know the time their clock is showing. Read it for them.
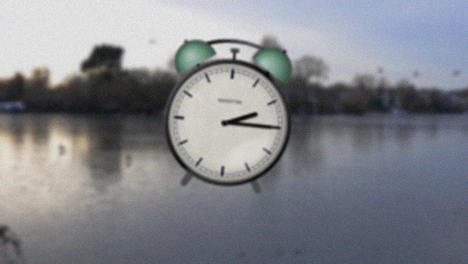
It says 2:15
